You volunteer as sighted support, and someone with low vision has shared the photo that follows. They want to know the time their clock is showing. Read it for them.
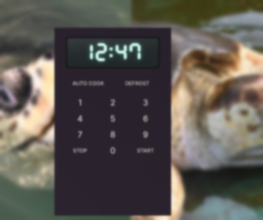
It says 12:47
